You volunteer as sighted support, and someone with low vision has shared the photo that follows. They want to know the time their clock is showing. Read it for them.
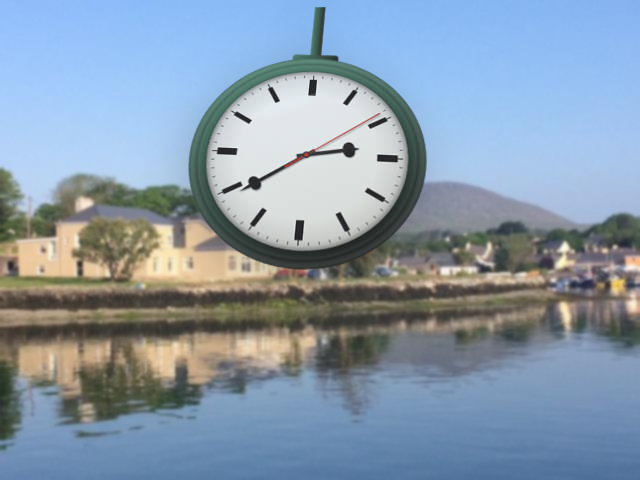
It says 2:39:09
